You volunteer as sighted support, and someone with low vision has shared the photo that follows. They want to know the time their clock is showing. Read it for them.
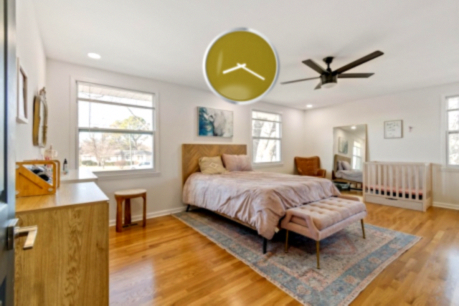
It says 8:20
